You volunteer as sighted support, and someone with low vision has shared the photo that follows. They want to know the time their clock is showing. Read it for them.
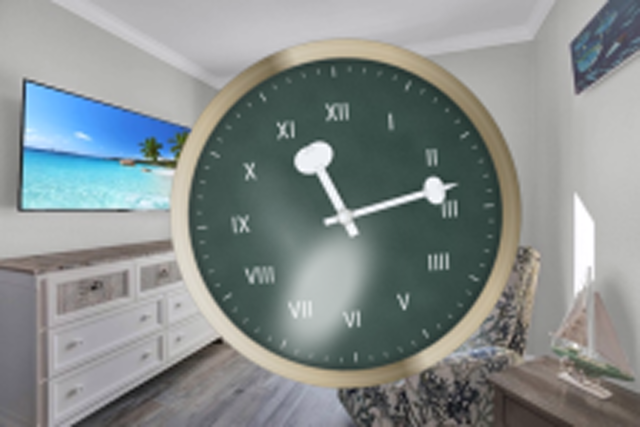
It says 11:13
